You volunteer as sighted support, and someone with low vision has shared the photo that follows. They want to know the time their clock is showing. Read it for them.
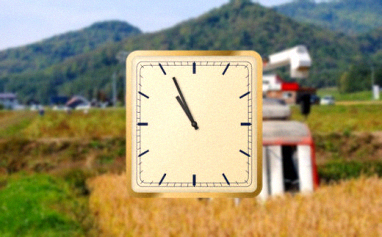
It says 10:56
